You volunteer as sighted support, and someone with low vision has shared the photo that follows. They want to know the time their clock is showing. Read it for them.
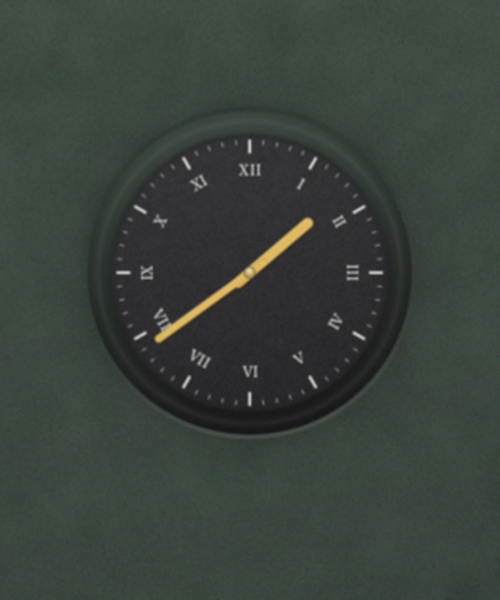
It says 1:39
